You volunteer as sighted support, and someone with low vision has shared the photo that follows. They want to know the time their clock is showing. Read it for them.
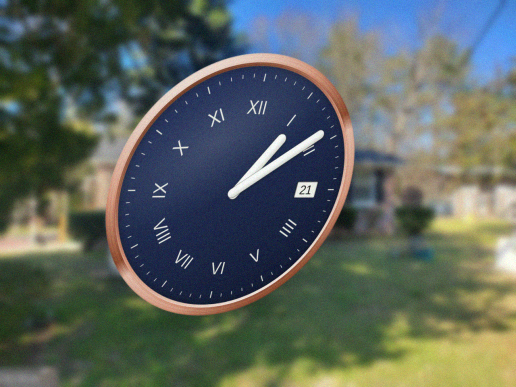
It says 1:09
